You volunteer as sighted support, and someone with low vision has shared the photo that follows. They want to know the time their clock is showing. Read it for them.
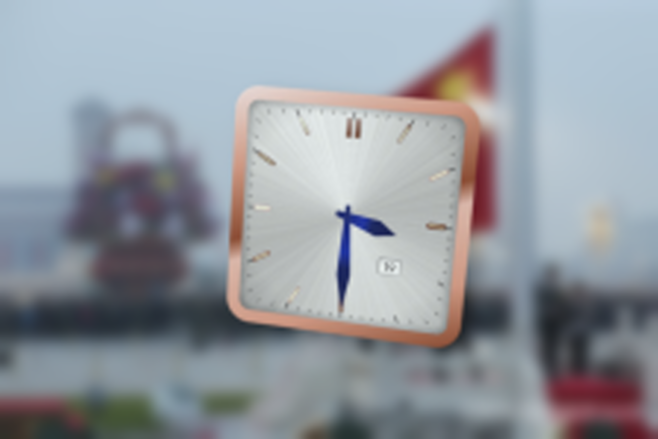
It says 3:30
